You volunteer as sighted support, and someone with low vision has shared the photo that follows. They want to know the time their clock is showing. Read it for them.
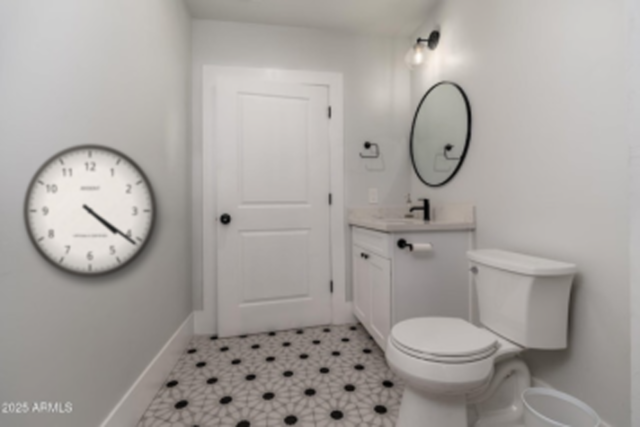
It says 4:21
